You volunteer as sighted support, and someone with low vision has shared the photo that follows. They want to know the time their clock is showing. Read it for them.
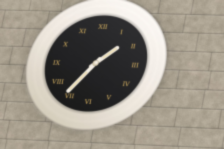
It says 1:36
